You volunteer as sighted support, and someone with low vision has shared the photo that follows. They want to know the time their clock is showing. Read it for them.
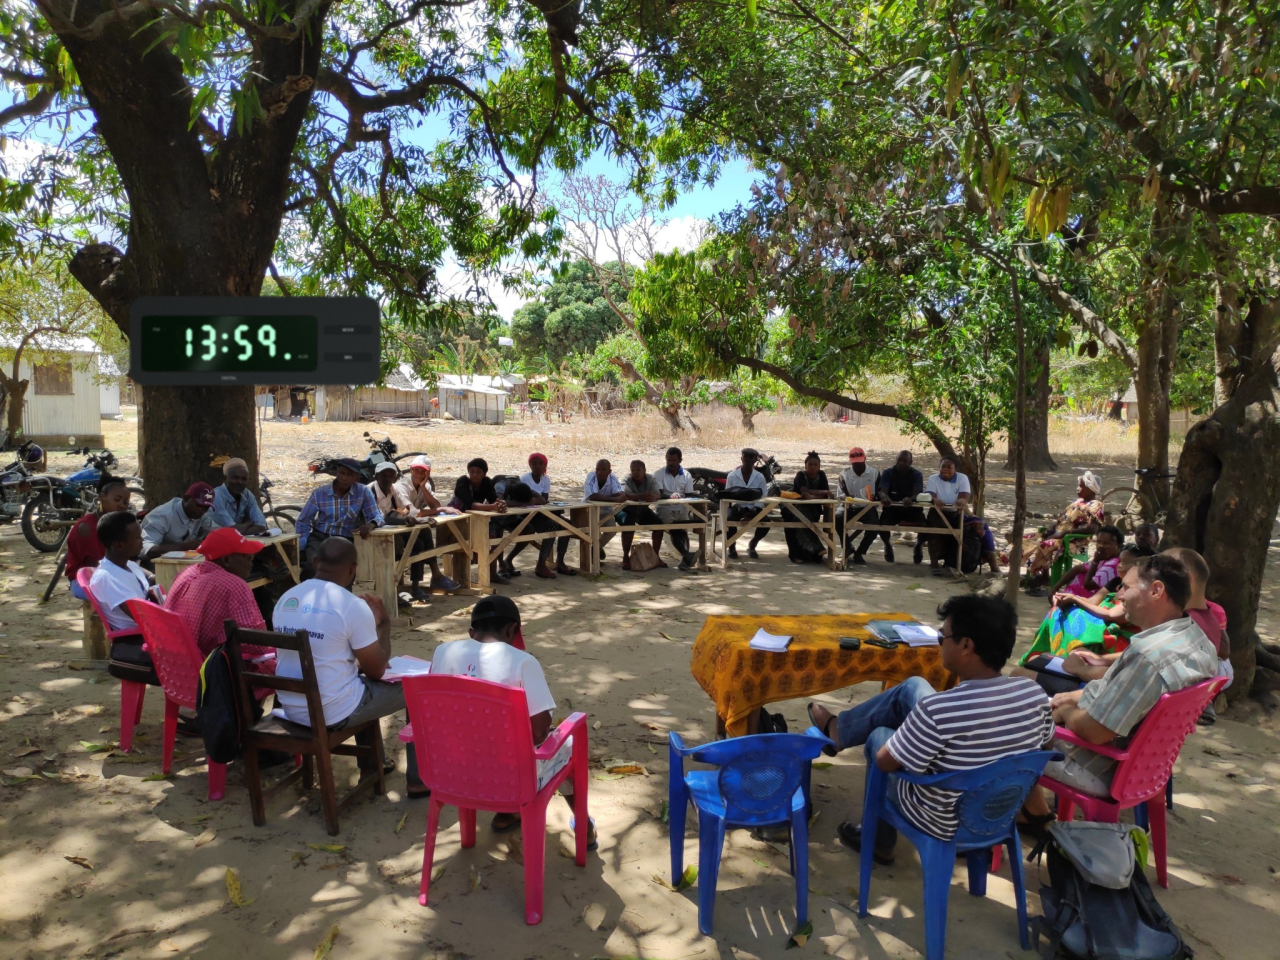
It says 13:59
